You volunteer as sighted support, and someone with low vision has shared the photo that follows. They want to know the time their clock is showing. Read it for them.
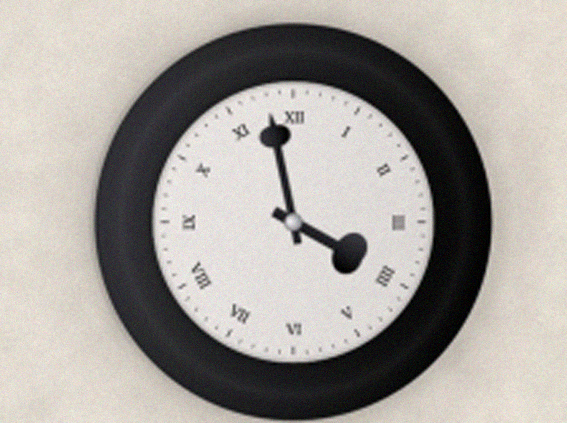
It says 3:58
